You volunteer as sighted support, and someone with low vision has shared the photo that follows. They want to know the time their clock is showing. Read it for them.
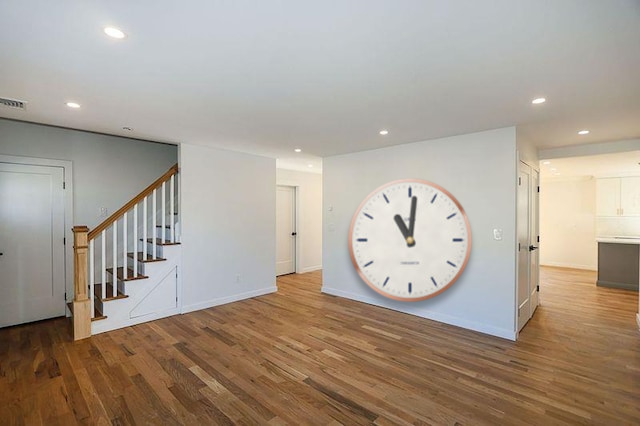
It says 11:01
